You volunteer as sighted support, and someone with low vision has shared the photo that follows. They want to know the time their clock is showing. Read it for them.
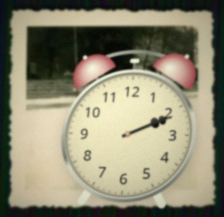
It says 2:11
